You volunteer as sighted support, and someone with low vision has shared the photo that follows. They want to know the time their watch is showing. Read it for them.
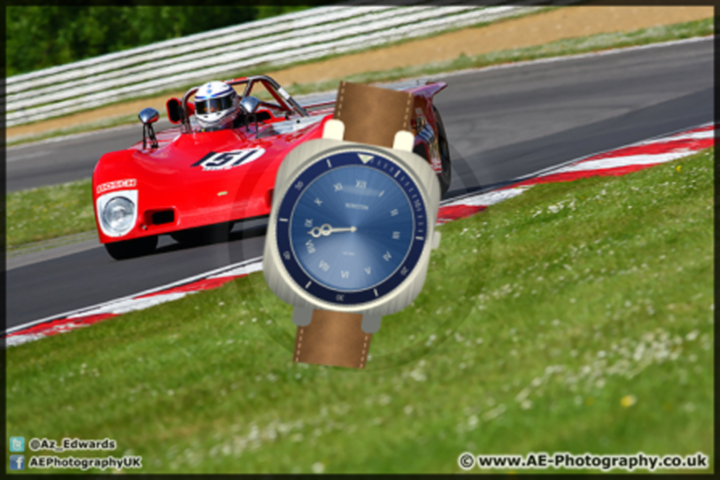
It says 8:43
